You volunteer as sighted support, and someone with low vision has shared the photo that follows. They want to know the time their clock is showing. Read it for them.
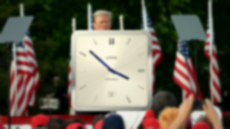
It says 3:52
